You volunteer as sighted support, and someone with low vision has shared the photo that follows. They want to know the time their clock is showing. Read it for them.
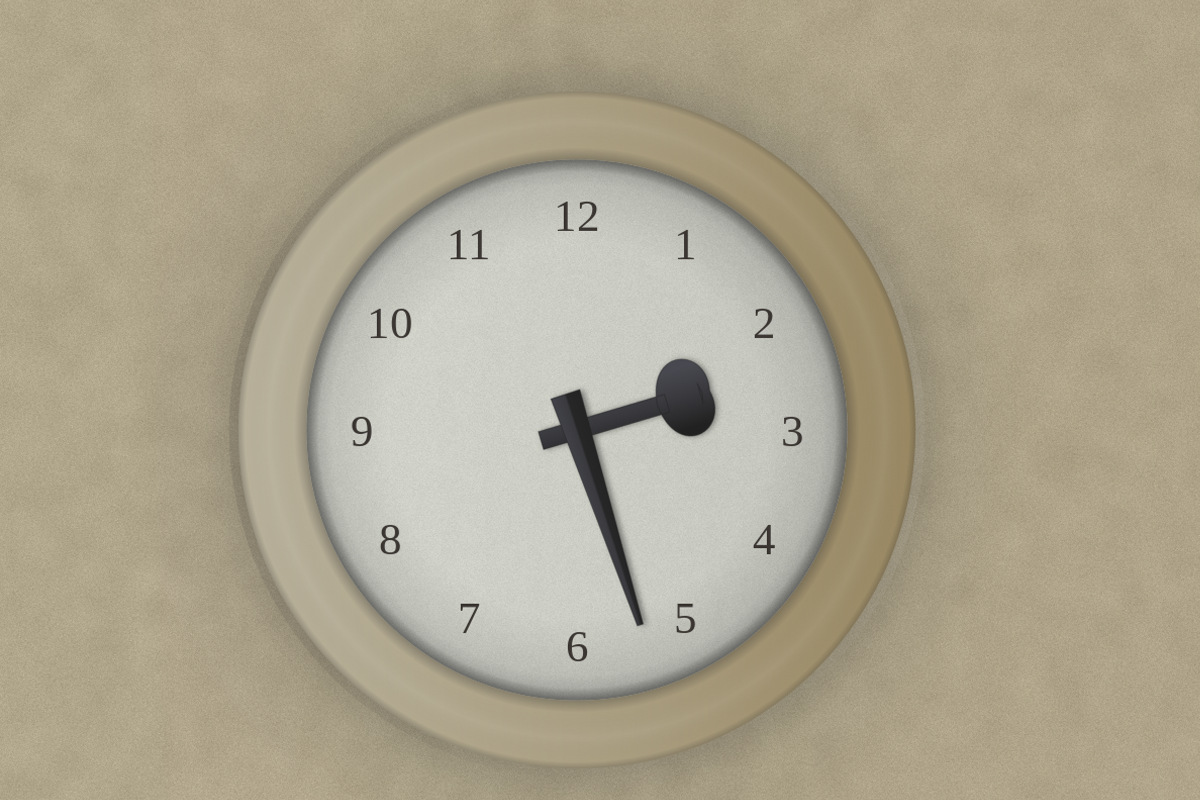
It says 2:27
